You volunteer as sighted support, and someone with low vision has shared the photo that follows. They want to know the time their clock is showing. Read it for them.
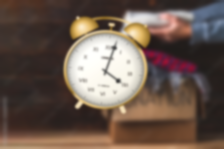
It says 4:02
